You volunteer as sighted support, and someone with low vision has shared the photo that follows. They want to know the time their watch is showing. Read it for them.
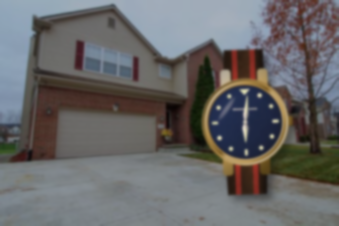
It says 6:01
